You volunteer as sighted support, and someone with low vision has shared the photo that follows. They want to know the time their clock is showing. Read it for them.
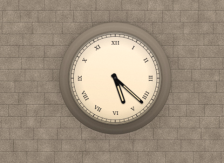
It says 5:22
